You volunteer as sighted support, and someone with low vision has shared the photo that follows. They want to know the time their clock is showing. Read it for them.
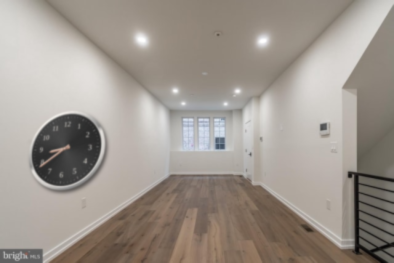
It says 8:39
